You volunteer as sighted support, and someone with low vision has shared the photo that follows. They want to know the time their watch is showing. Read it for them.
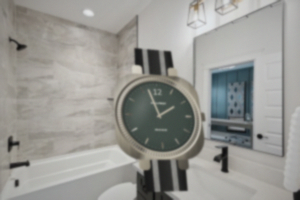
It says 1:57
